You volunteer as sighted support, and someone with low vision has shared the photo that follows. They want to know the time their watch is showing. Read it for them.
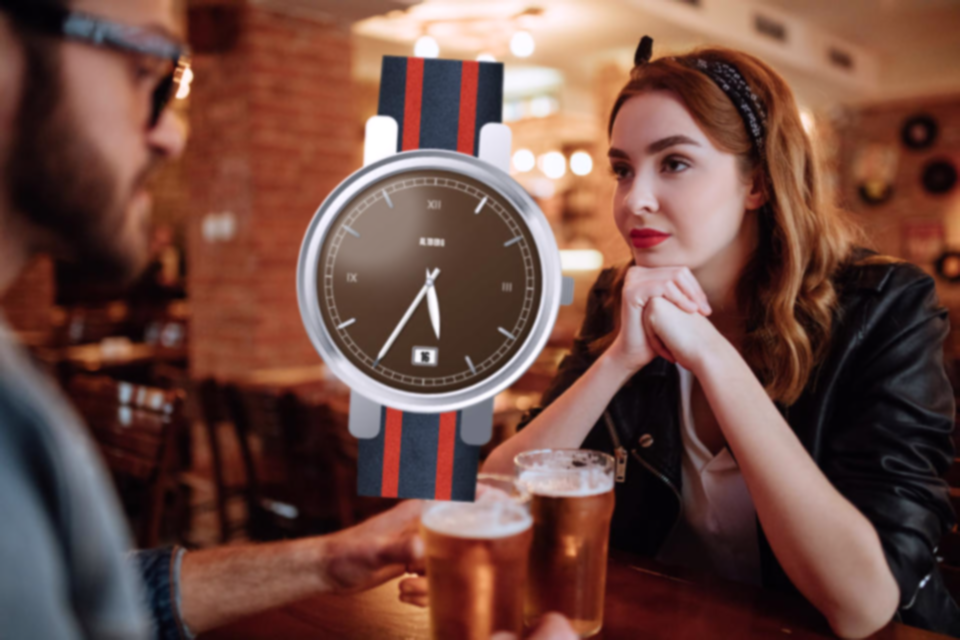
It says 5:35
